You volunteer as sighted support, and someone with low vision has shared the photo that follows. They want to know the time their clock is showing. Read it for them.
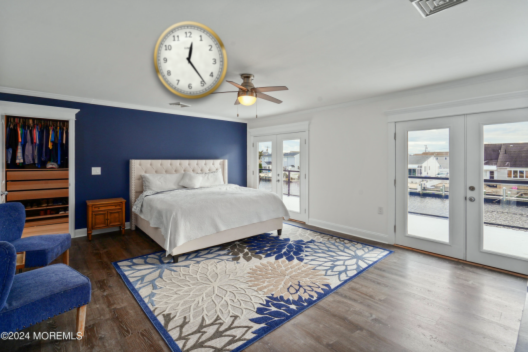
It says 12:24
